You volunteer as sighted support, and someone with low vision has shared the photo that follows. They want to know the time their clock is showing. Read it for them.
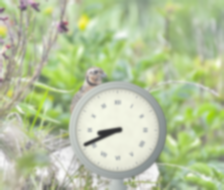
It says 8:41
